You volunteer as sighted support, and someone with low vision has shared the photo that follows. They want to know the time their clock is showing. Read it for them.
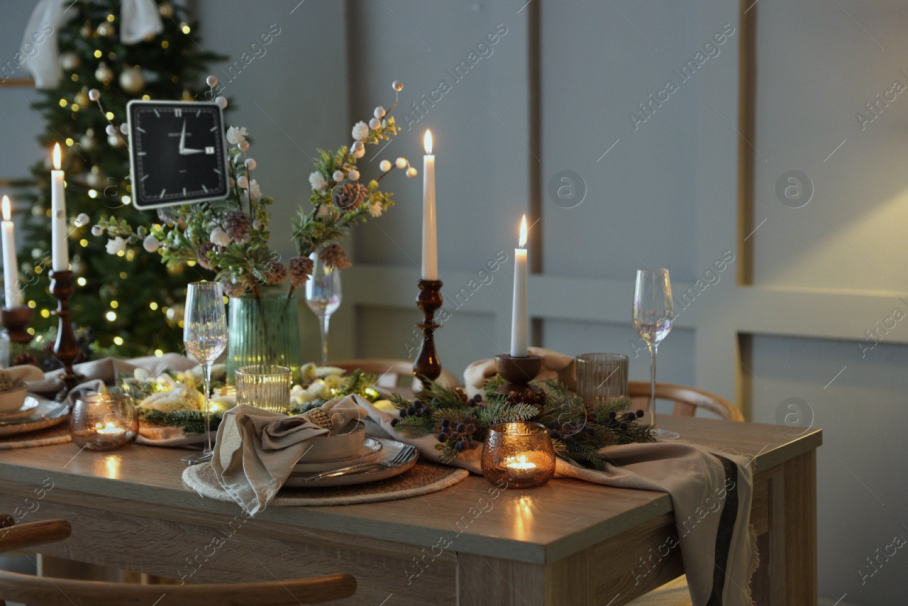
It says 3:02
